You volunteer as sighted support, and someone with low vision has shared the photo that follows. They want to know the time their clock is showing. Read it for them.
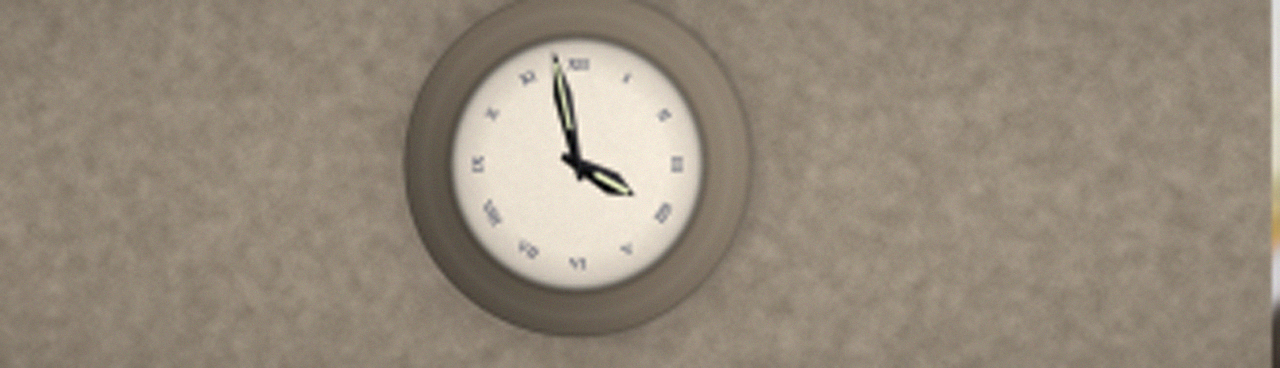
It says 3:58
